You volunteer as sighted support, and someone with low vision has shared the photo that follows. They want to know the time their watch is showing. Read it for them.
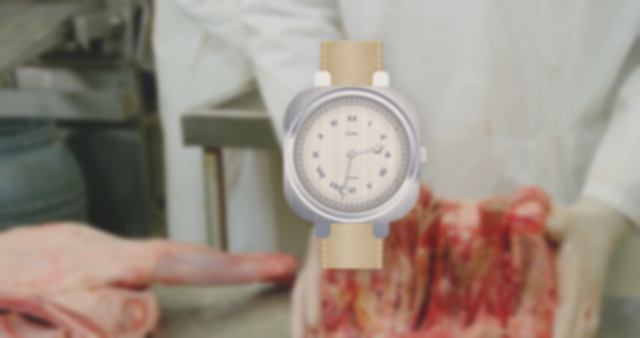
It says 2:32
